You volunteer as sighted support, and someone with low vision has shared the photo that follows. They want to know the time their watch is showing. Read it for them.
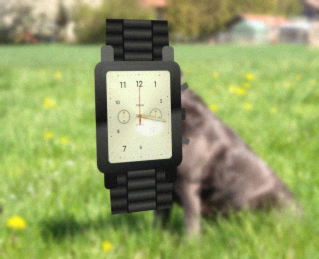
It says 3:17
